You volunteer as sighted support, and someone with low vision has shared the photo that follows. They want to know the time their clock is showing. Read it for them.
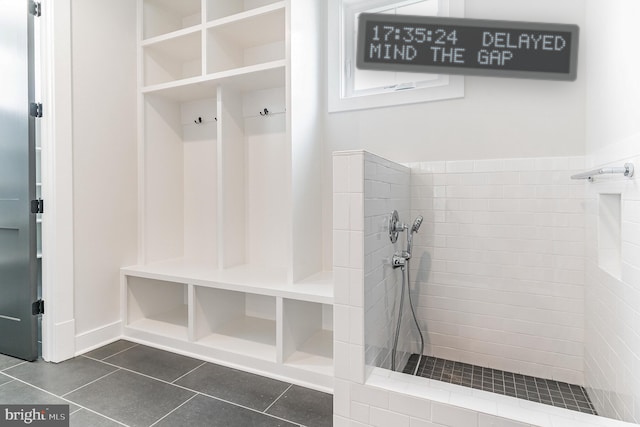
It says 17:35:24
